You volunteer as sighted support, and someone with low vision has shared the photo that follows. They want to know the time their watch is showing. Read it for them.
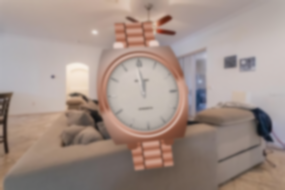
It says 11:59
